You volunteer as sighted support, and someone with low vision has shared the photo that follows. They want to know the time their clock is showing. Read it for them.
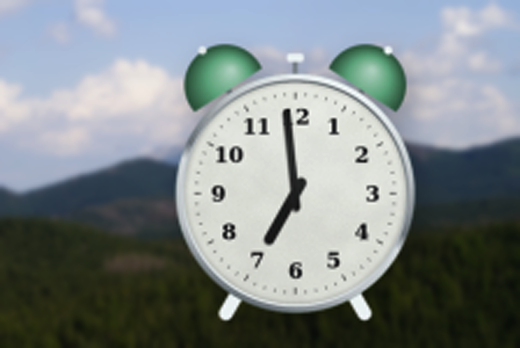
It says 6:59
